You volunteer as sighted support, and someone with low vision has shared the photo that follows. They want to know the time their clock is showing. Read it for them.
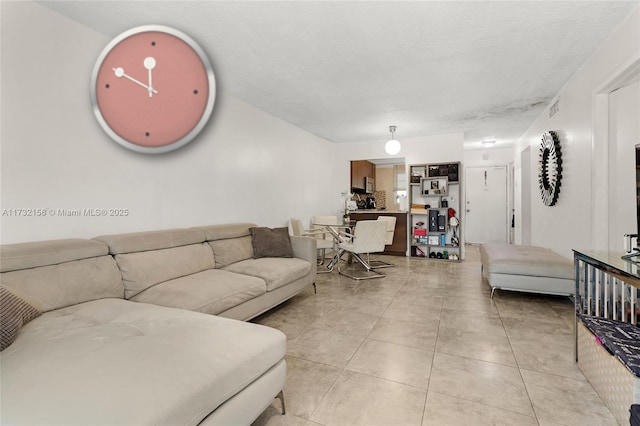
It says 11:49
